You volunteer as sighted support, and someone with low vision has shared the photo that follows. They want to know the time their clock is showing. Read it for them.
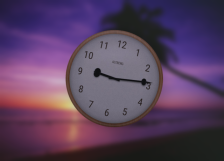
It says 9:14
